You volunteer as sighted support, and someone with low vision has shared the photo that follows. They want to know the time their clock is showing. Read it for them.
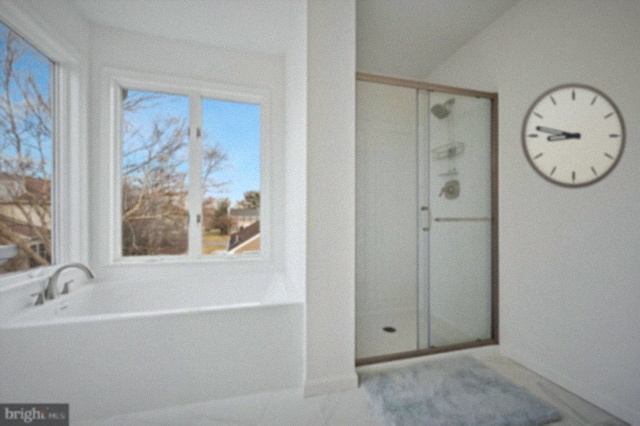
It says 8:47
